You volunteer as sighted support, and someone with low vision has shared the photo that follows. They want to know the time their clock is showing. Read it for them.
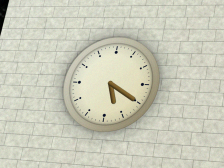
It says 5:20
